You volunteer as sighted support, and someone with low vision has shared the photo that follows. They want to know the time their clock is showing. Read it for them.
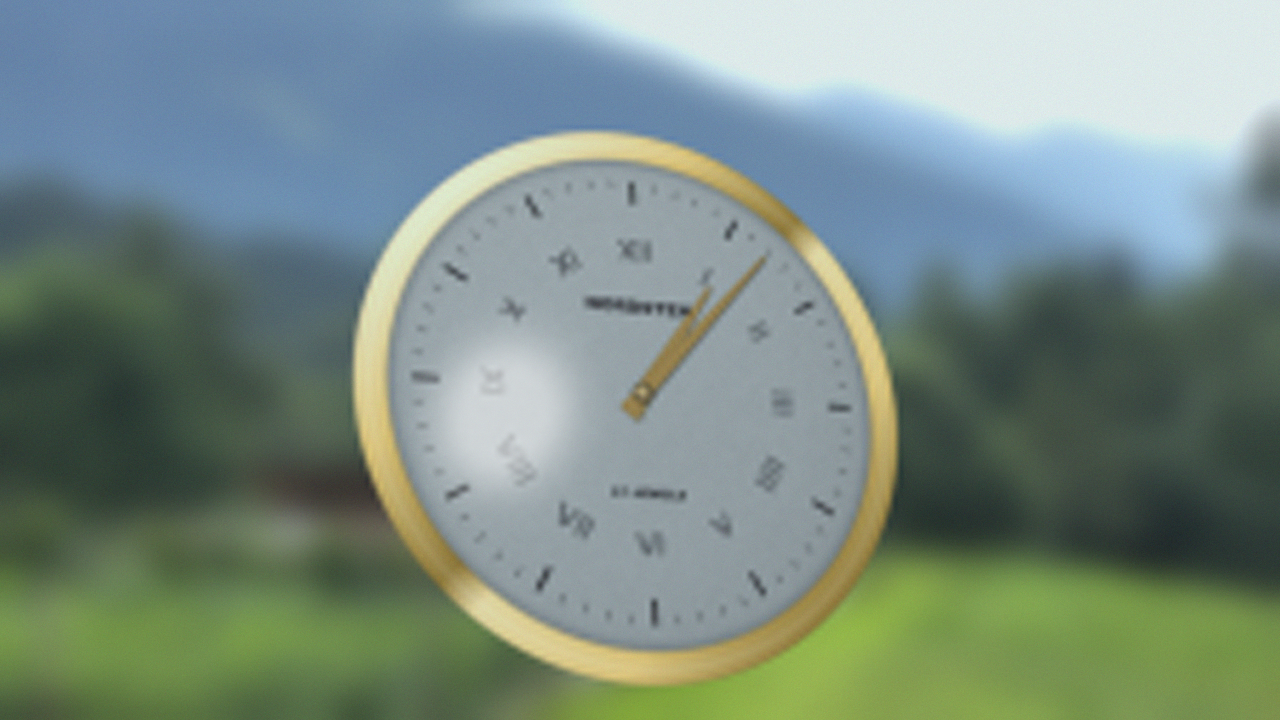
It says 1:07
